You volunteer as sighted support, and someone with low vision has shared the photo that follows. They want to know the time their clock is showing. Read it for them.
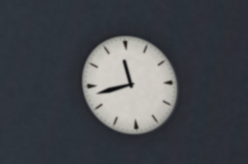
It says 11:43
